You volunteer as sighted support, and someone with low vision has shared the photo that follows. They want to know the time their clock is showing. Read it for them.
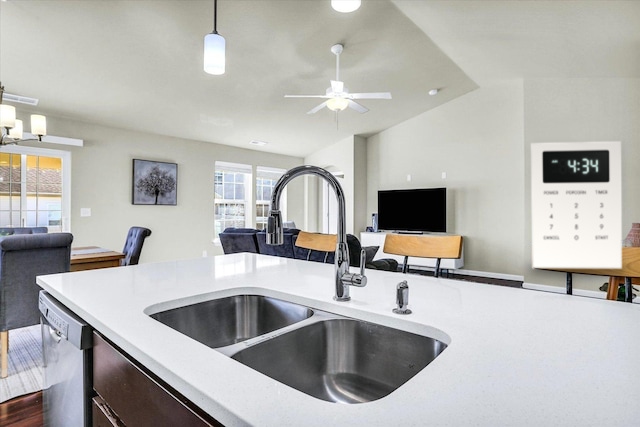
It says 4:34
